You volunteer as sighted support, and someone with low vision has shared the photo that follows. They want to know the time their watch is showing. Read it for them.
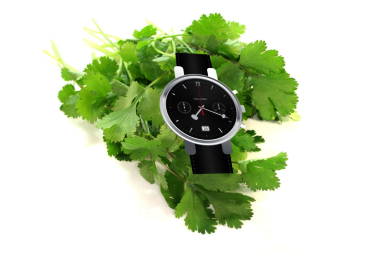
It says 7:19
